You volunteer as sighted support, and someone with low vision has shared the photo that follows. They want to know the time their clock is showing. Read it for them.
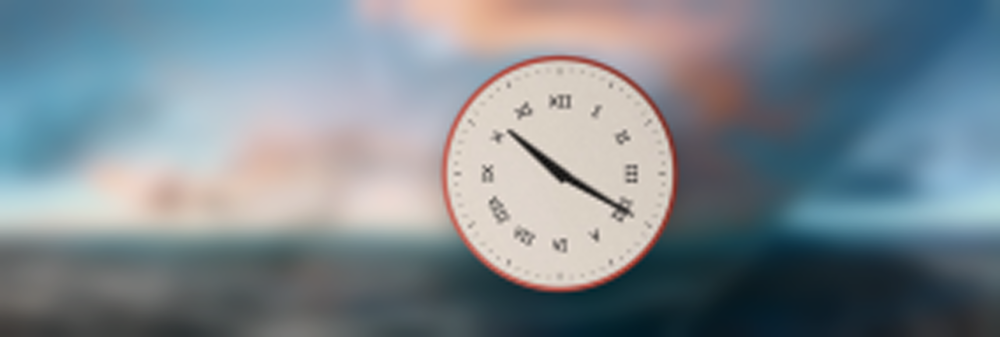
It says 10:20
